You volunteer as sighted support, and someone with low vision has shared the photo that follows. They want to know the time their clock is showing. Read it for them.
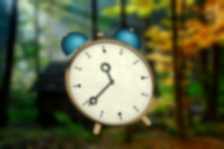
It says 11:39
